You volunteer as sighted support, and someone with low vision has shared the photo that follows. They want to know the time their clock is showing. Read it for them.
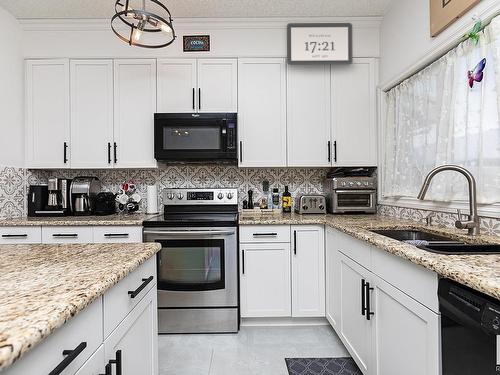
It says 17:21
